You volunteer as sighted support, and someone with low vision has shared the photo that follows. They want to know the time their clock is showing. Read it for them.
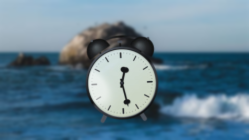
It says 12:28
